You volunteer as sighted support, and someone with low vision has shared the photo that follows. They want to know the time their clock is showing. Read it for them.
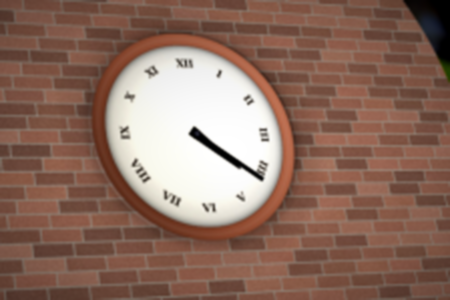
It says 4:21
